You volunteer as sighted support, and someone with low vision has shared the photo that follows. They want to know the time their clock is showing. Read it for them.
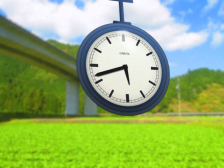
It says 5:42
